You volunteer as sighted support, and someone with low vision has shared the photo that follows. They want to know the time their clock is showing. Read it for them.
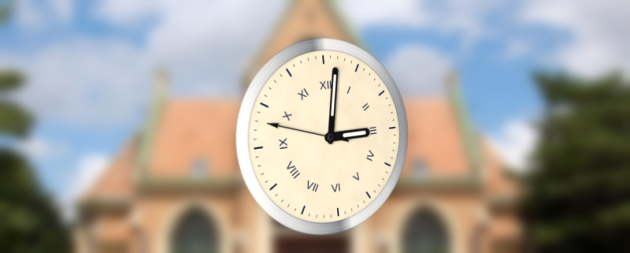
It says 3:01:48
